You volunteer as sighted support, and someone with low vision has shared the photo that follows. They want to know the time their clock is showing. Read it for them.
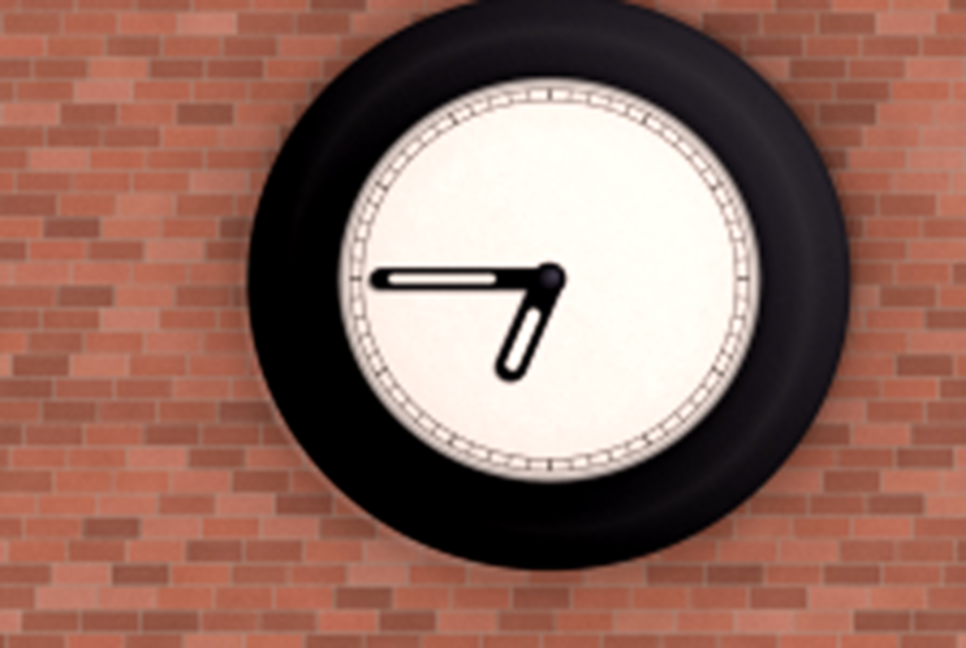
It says 6:45
